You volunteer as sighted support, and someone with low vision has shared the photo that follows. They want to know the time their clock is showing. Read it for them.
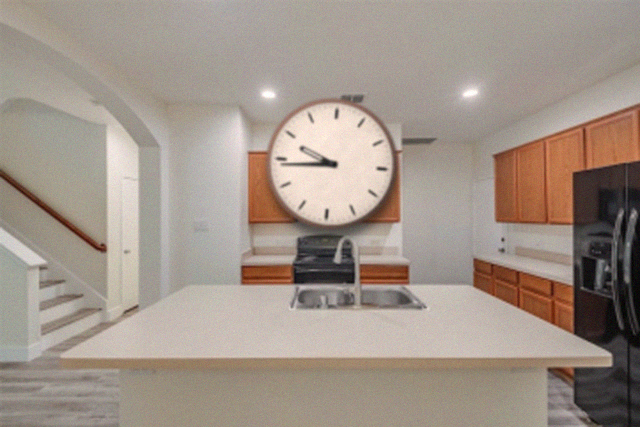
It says 9:44
